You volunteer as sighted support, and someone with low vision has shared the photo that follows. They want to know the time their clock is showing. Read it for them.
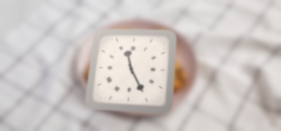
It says 11:25
